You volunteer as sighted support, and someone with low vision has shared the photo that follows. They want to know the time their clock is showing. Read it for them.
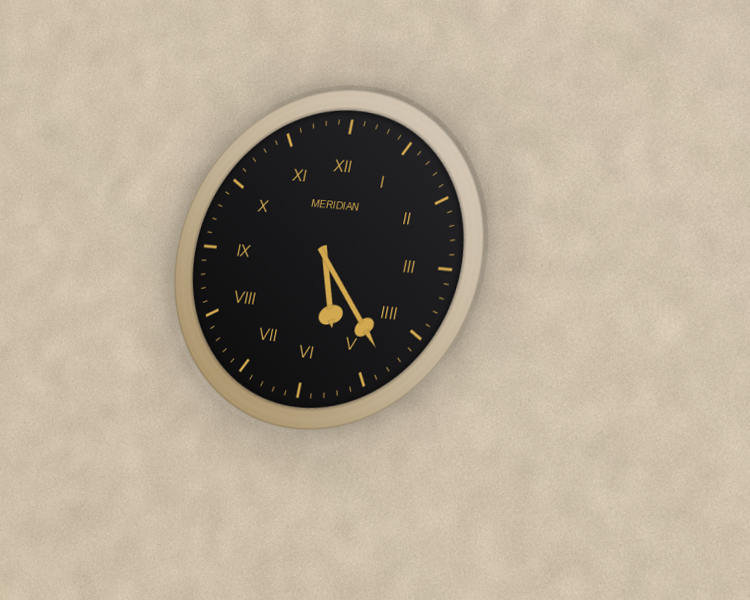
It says 5:23
